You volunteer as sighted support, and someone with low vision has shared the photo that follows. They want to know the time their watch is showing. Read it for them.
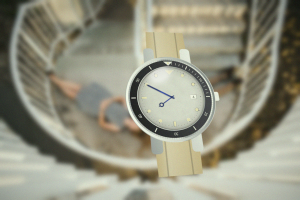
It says 7:50
